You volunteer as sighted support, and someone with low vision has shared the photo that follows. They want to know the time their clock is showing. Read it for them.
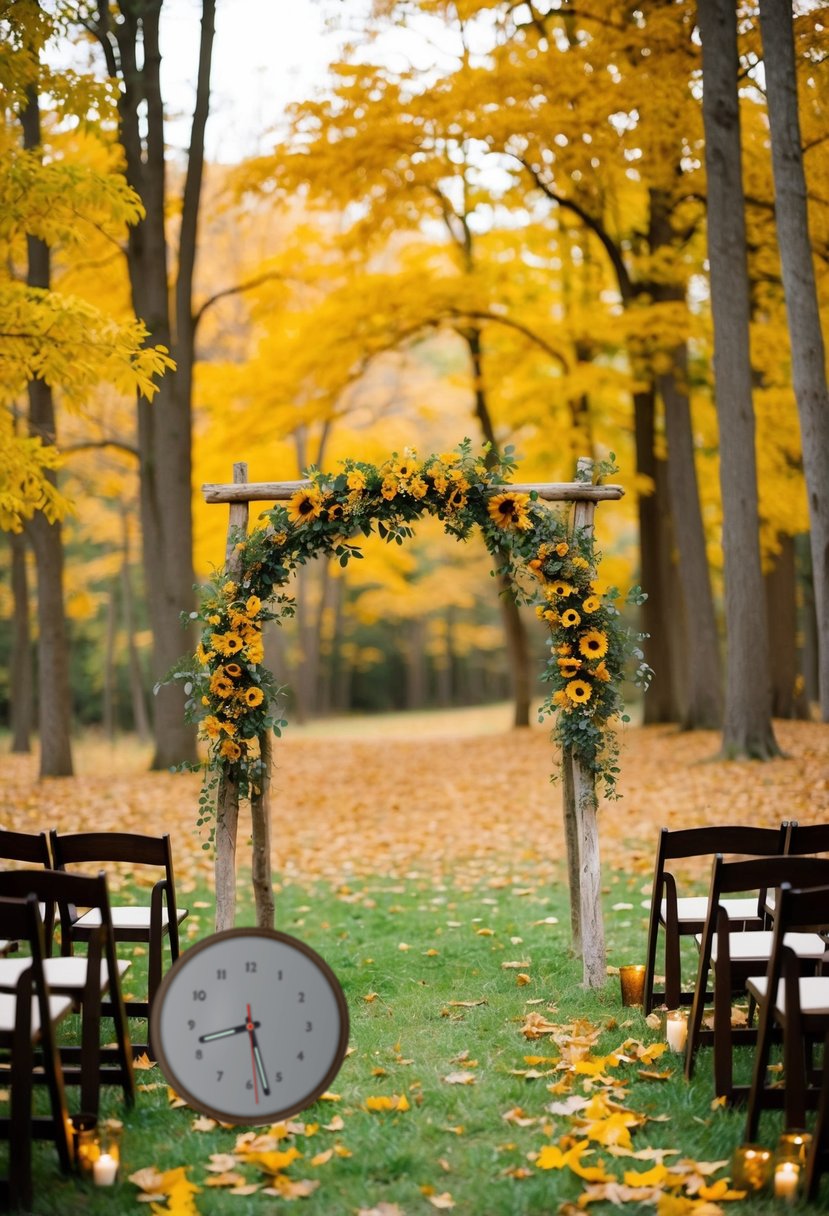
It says 8:27:29
